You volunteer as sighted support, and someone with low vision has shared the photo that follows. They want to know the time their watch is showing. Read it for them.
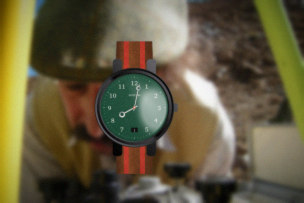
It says 8:02
